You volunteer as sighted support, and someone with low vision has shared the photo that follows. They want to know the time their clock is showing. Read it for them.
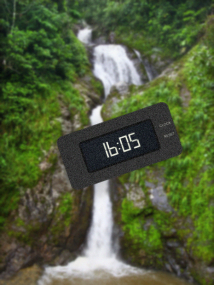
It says 16:05
